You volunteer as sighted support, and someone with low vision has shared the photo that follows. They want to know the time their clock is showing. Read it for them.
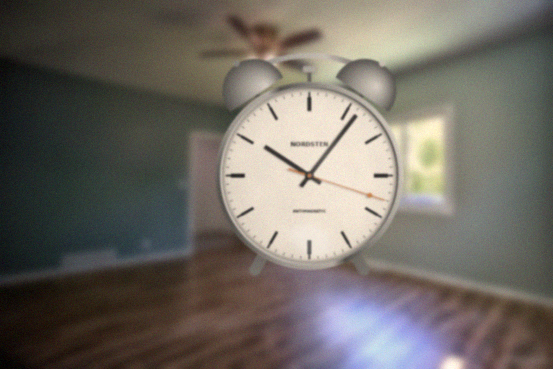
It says 10:06:18
